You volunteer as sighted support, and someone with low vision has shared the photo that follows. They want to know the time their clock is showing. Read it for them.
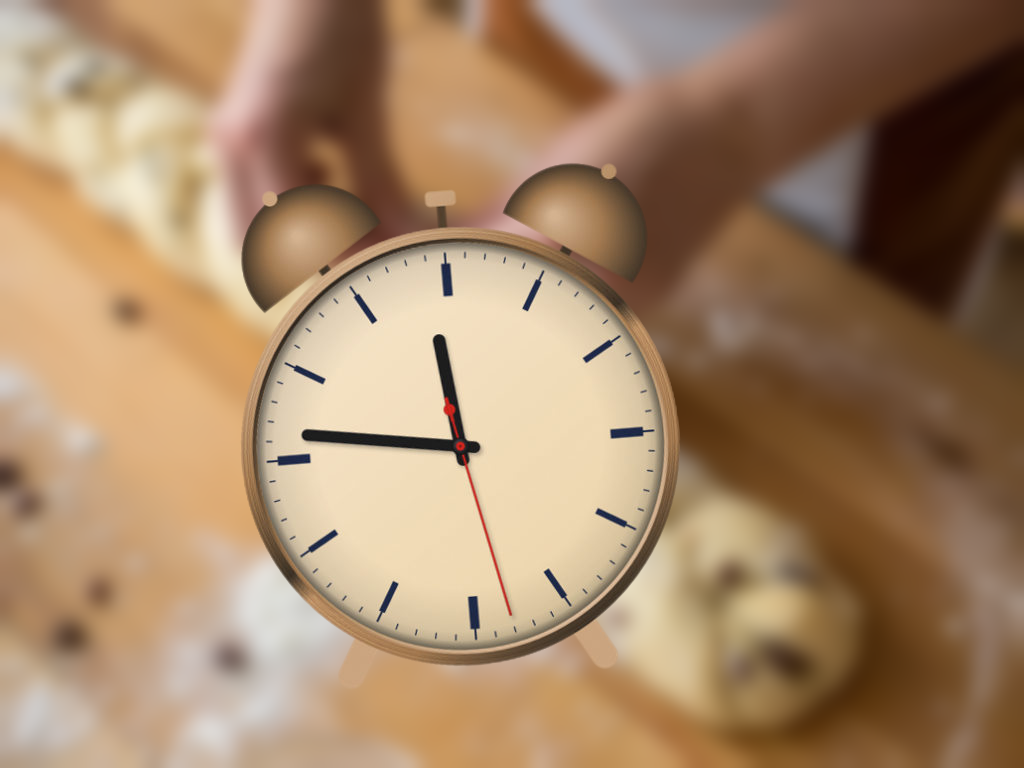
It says 11:46:28
